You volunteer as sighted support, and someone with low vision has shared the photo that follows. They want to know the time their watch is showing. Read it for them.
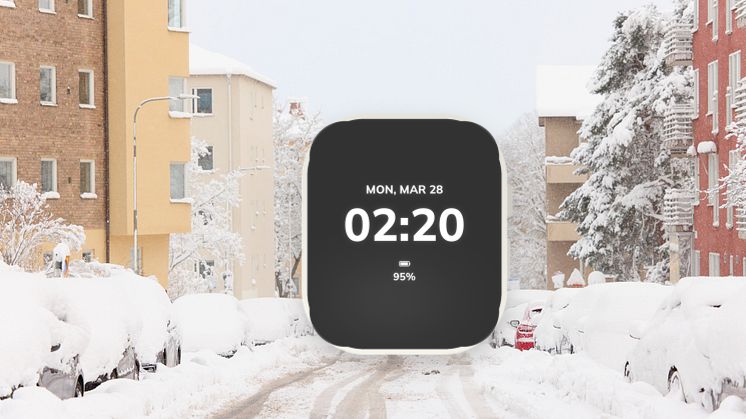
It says 2:20
